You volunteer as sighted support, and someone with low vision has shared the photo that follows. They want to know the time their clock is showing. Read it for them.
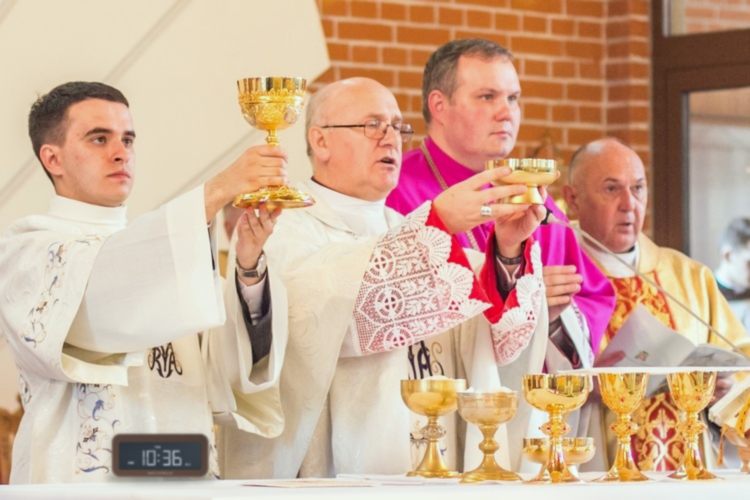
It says 10:36
